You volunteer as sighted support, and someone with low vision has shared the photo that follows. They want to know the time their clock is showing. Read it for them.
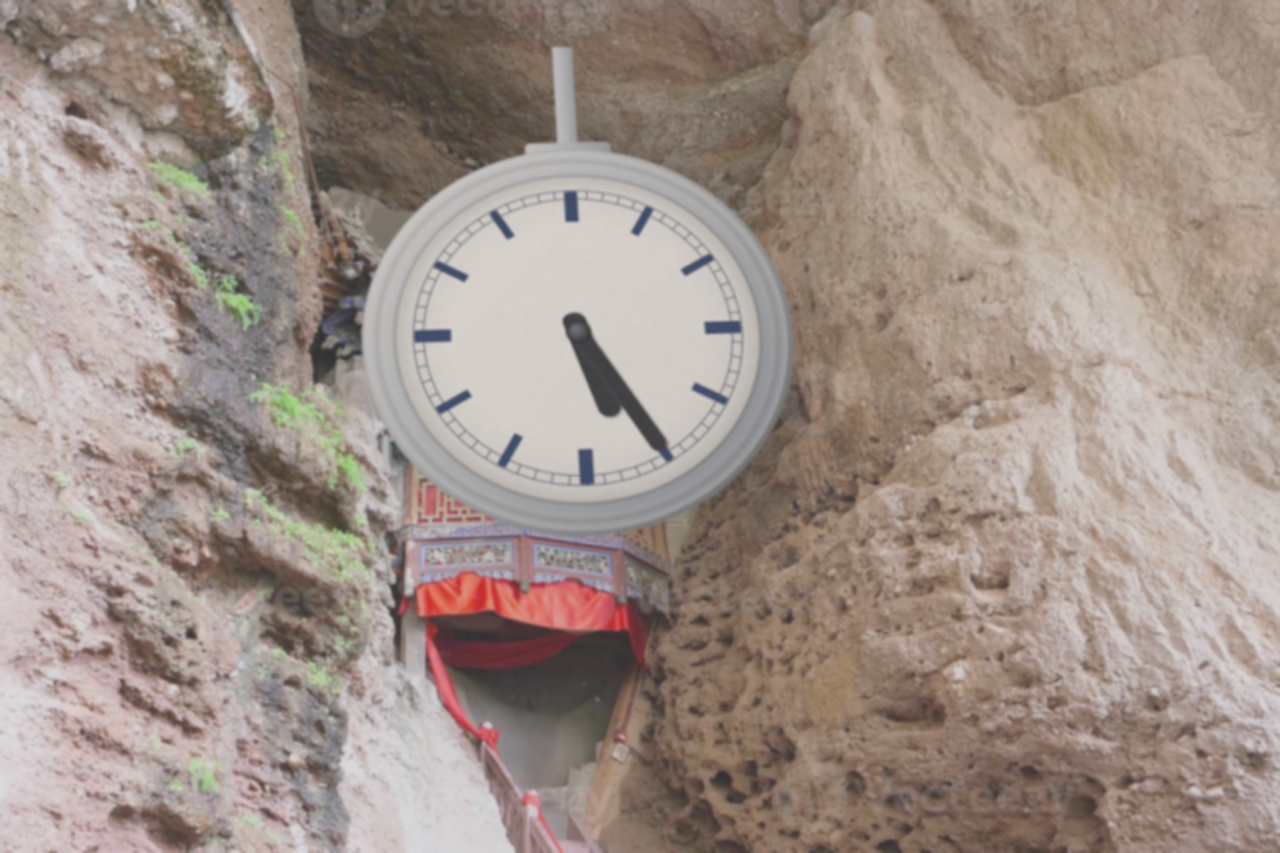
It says 5:25
